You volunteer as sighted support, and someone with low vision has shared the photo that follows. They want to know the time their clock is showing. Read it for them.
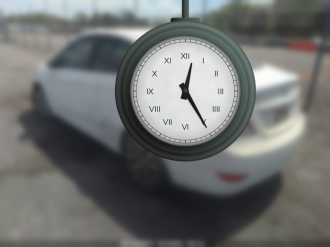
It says 12:25
